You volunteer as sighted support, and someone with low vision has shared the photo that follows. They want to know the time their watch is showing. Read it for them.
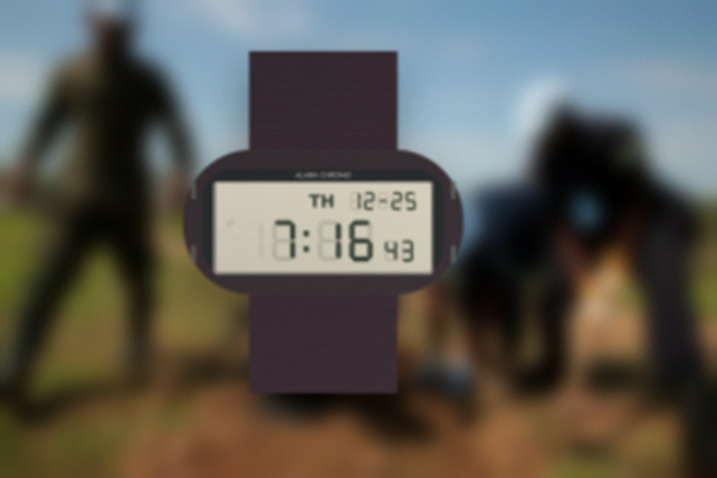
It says 7:16:43
